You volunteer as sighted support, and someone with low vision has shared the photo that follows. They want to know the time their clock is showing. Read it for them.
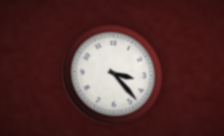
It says 3:23
